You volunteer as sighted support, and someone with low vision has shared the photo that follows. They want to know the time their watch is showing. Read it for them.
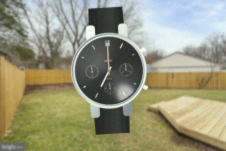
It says 7:00
